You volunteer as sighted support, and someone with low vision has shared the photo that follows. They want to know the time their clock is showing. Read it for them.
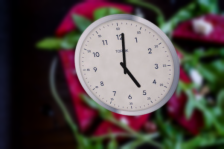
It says 5:01
